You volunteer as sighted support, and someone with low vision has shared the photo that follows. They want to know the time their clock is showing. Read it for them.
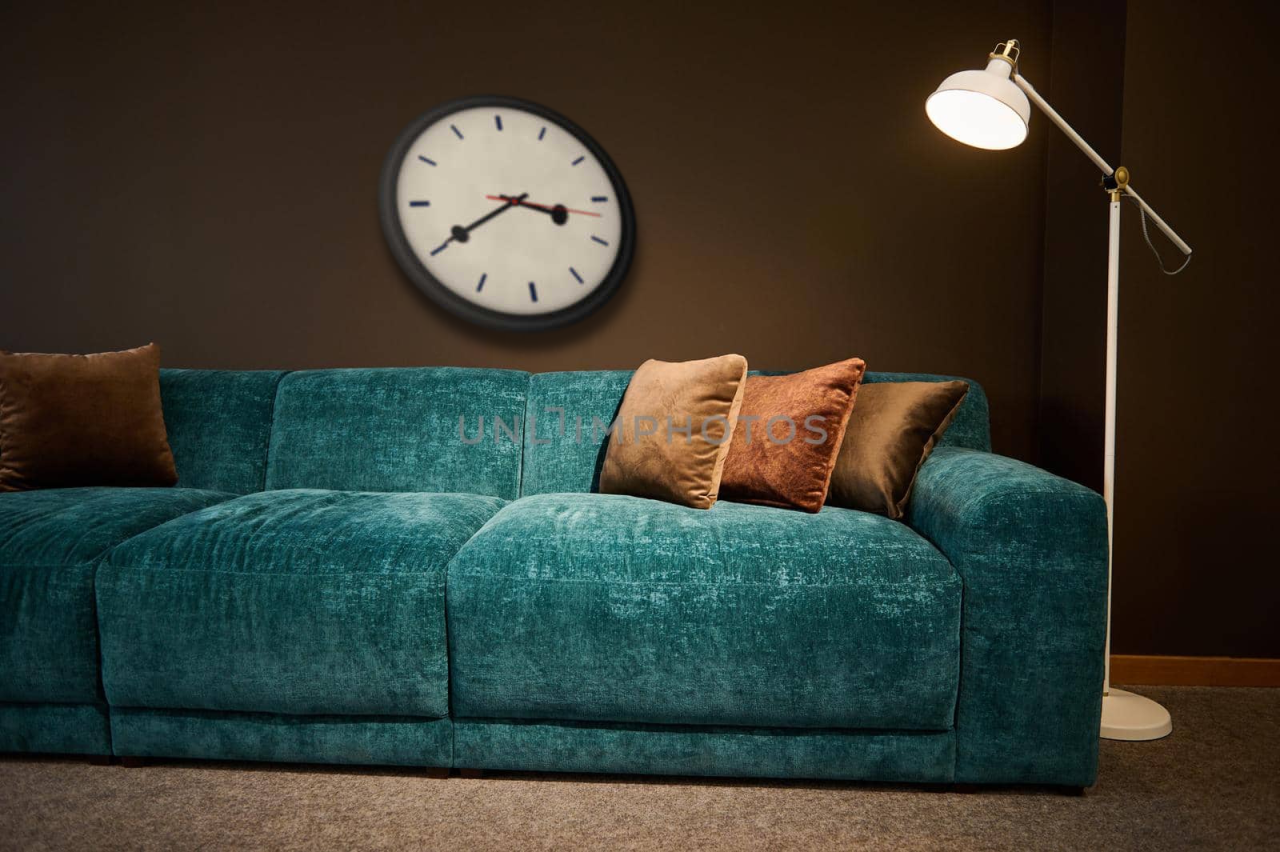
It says 3:40:17
